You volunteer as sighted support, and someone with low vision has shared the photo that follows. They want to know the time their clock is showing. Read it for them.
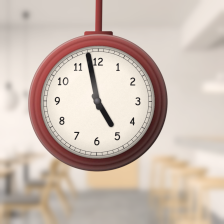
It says 4:58
